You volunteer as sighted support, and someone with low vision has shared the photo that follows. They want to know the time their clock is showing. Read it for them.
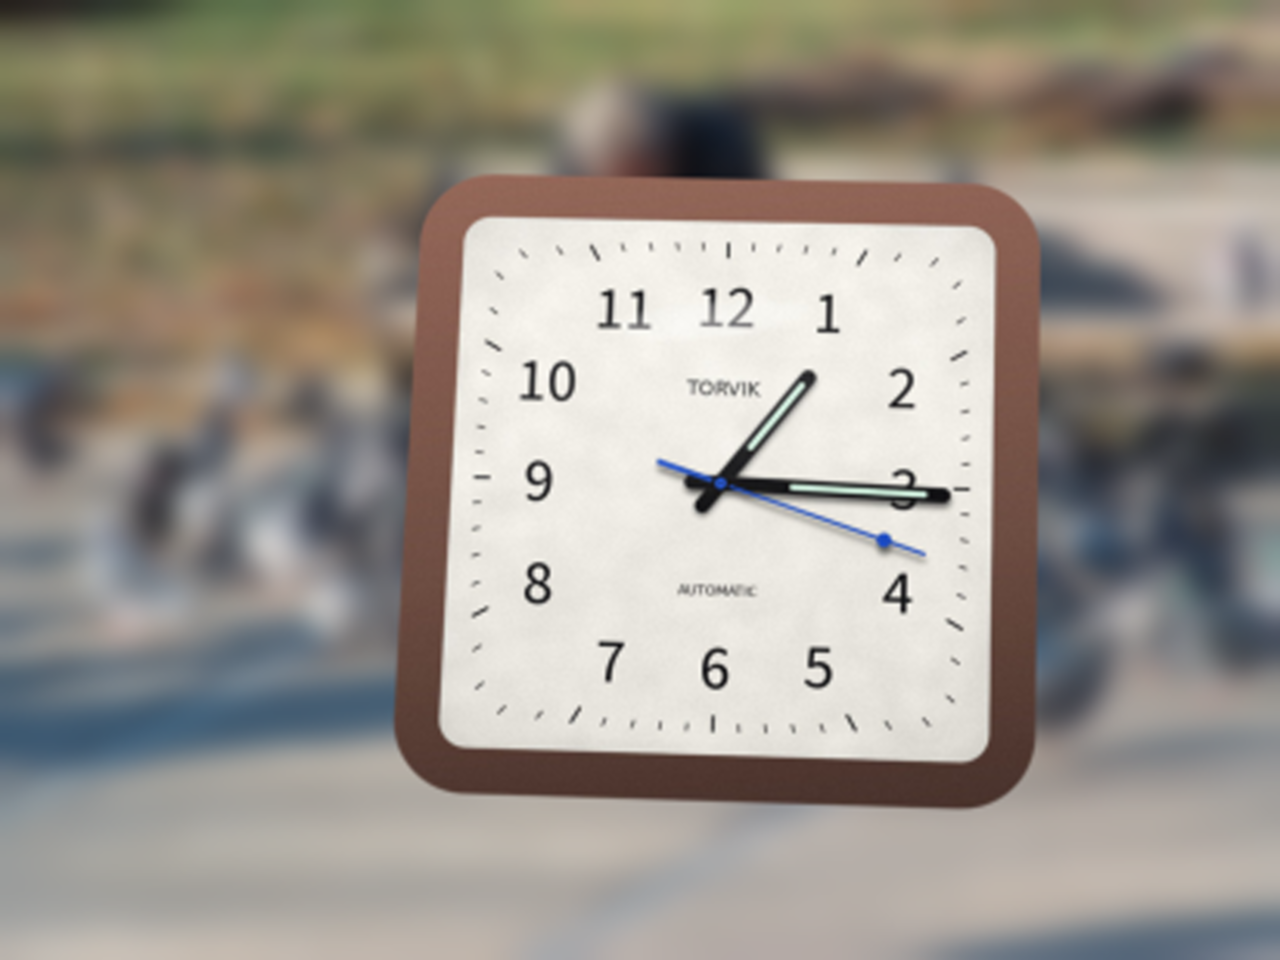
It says 1:15:18
